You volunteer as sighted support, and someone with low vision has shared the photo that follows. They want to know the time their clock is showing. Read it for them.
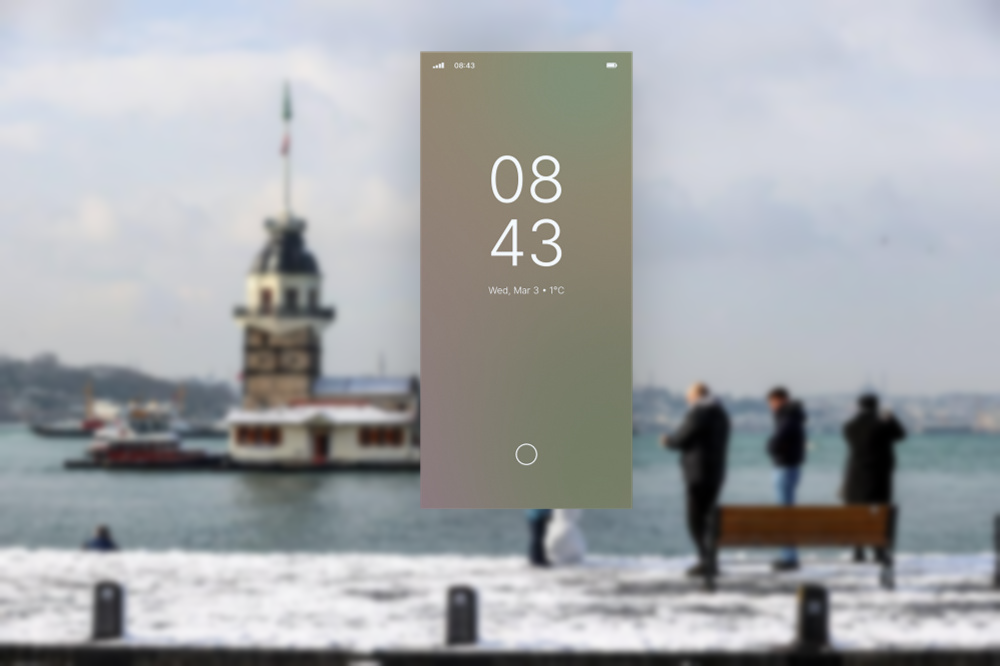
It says 8:43
